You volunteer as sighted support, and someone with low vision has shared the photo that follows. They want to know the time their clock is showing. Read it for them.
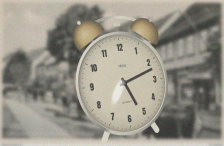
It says 5:12
